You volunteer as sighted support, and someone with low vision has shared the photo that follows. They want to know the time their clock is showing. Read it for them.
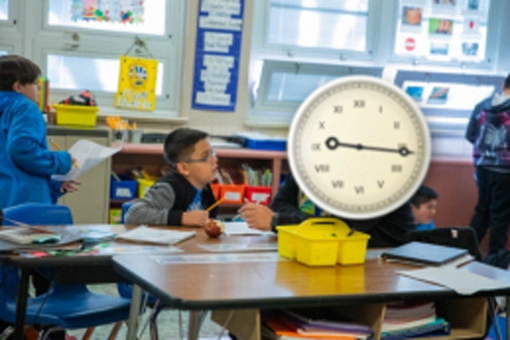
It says 9:16
